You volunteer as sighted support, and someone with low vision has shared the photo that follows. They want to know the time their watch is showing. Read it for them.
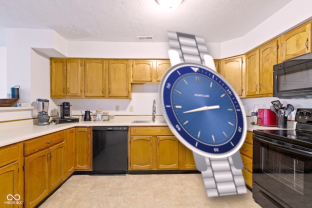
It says 2:43
